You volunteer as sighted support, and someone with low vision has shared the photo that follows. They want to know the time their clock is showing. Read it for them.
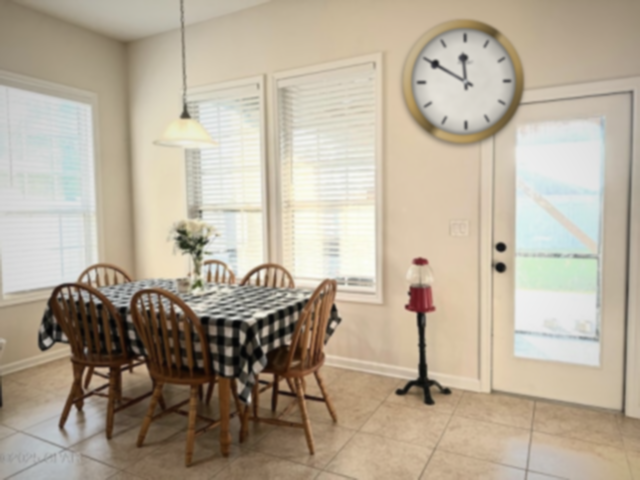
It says 11:50
